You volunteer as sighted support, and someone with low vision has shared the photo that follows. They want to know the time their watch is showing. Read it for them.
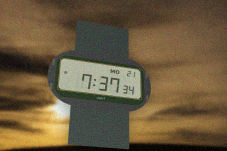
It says 7:37:34
